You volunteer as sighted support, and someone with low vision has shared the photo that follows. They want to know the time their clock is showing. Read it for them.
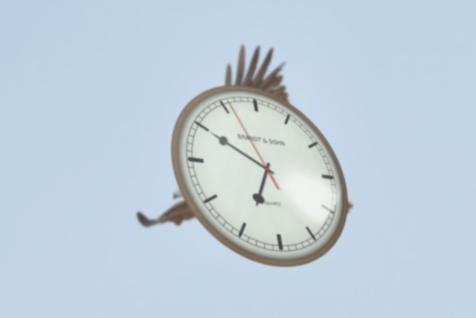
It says 6:49:56
